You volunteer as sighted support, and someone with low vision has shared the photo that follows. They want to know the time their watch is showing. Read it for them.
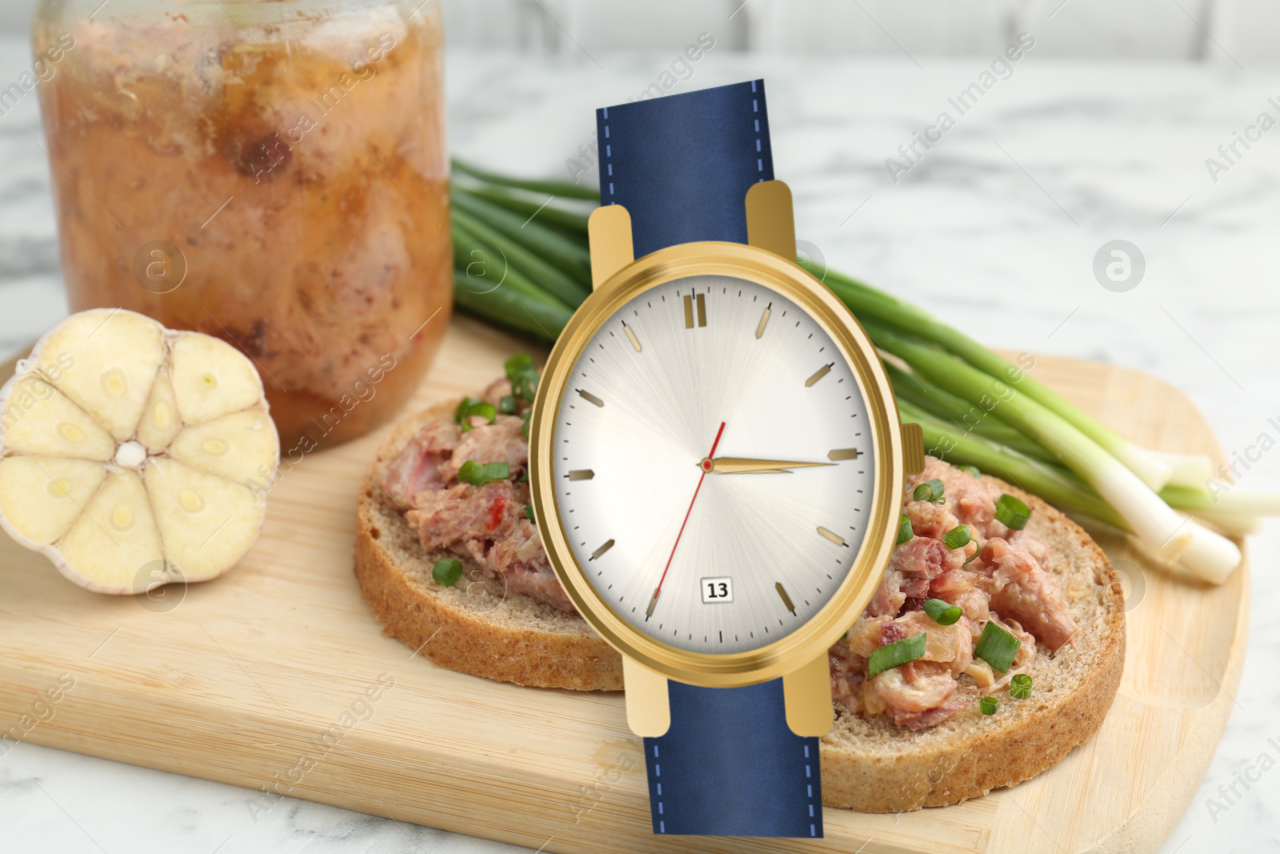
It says 3:15:35
